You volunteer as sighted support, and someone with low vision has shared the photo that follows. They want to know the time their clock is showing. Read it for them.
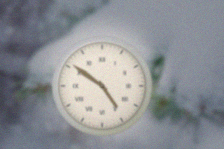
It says 4:51
